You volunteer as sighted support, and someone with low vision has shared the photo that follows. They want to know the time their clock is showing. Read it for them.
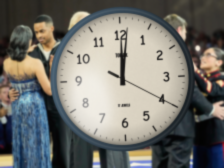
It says 12:01:20
